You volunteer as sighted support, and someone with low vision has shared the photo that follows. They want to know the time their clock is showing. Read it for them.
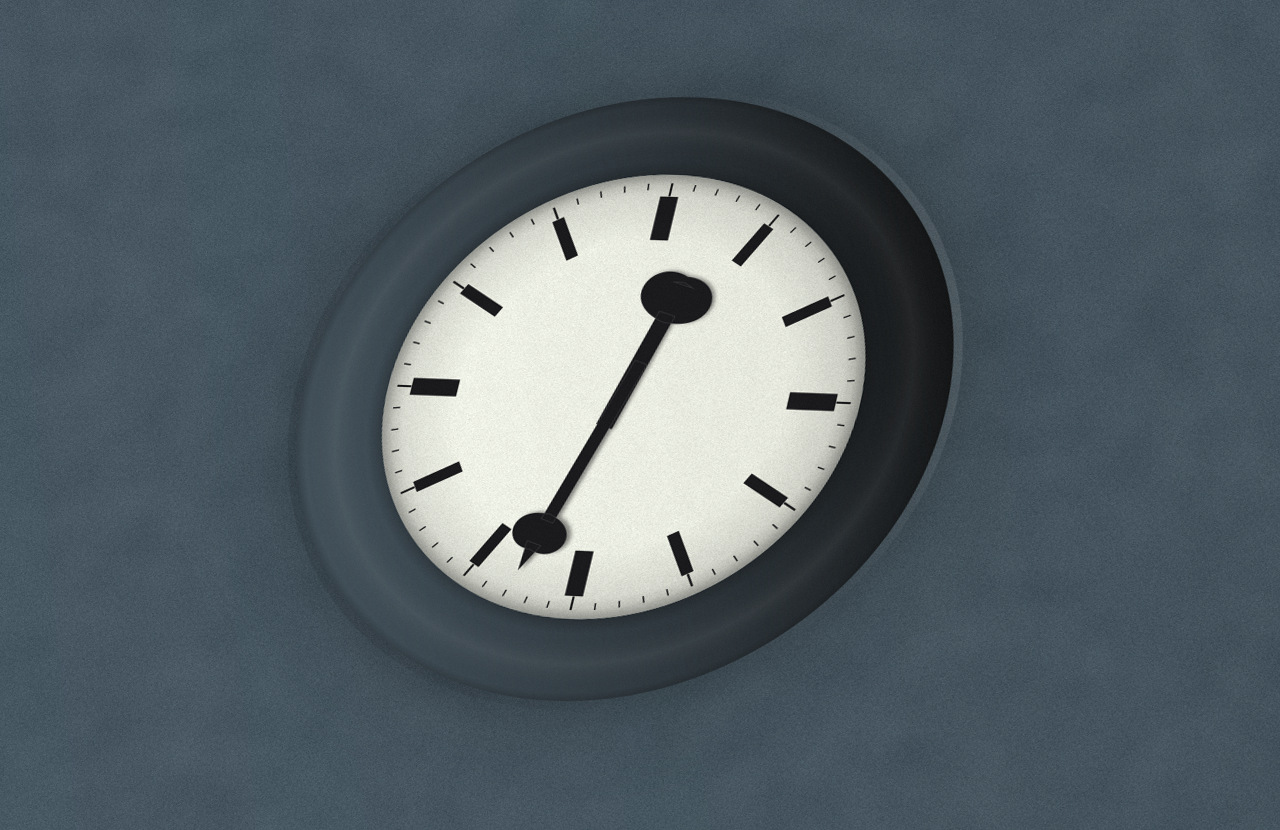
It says 12:33
